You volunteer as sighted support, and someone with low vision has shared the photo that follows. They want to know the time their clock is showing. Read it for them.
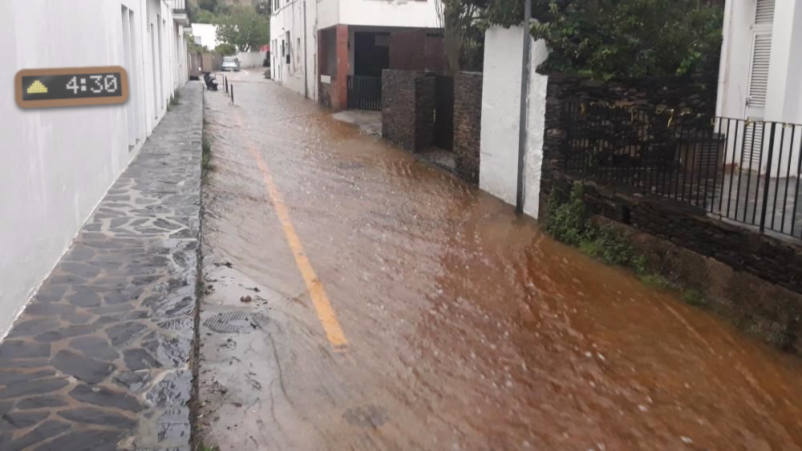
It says 4:30
